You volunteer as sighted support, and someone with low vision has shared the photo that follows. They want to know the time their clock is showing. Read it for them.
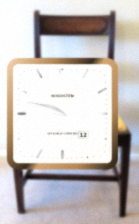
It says 9:48
